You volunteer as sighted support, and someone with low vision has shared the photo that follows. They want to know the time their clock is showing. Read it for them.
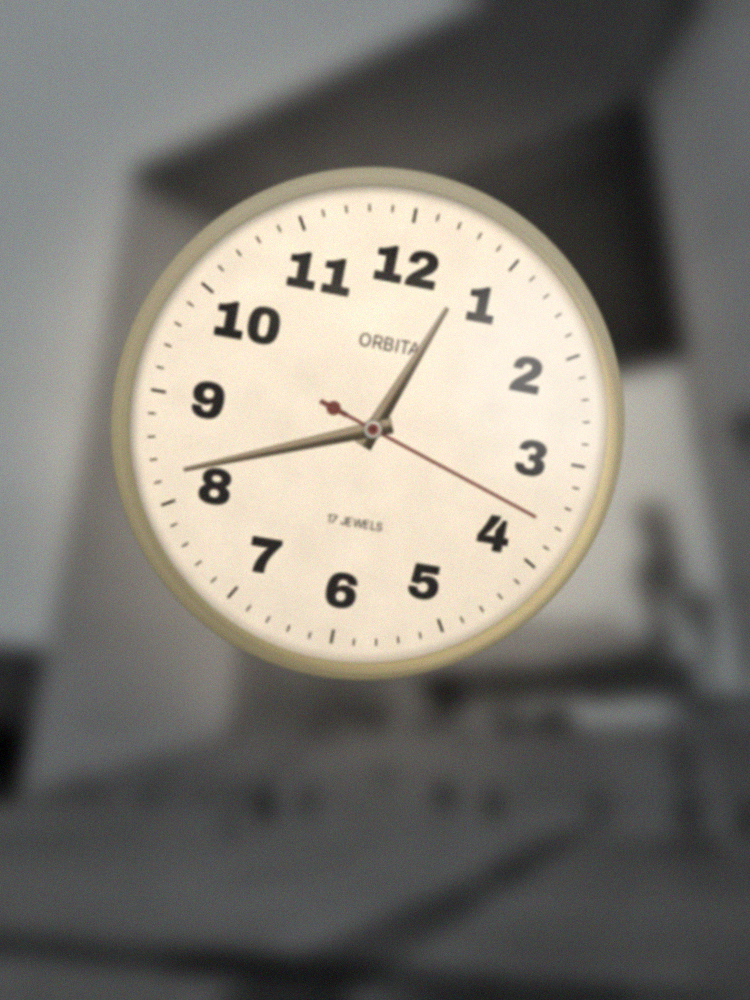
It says 12:41:18
